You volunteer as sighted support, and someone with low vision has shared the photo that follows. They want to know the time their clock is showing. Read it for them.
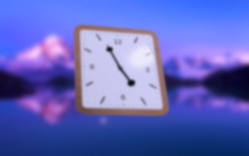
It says 4:56
